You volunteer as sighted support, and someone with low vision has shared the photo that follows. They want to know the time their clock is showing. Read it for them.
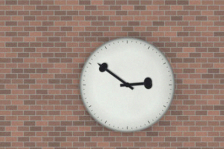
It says 2:51
